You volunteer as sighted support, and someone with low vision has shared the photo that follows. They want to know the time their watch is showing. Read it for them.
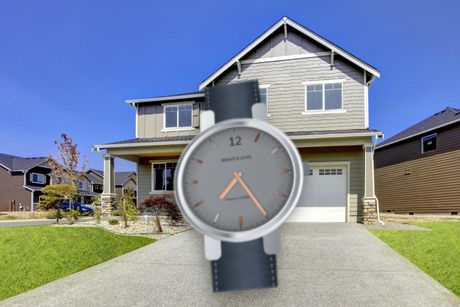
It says 7:25
